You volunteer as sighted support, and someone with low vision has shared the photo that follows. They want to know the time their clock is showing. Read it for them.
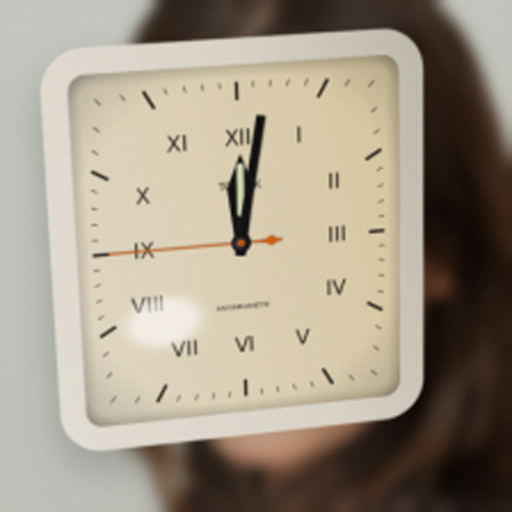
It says 12:01:45
